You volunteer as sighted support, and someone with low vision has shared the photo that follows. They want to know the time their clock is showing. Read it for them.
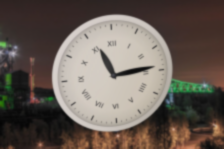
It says 11:14
